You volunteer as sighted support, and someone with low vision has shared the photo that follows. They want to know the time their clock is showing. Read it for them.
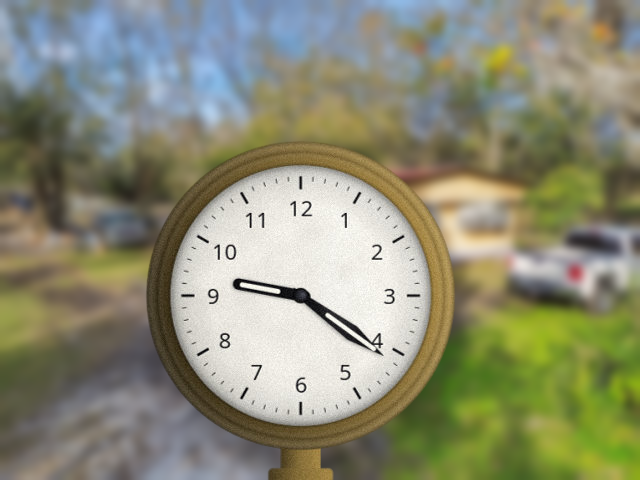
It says 9:21
